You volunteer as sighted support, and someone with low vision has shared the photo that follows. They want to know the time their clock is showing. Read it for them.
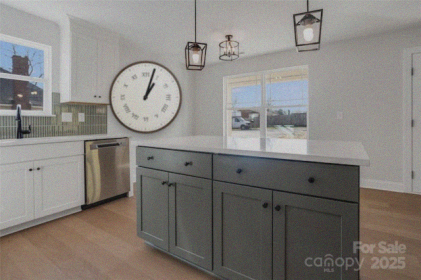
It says 1:03
